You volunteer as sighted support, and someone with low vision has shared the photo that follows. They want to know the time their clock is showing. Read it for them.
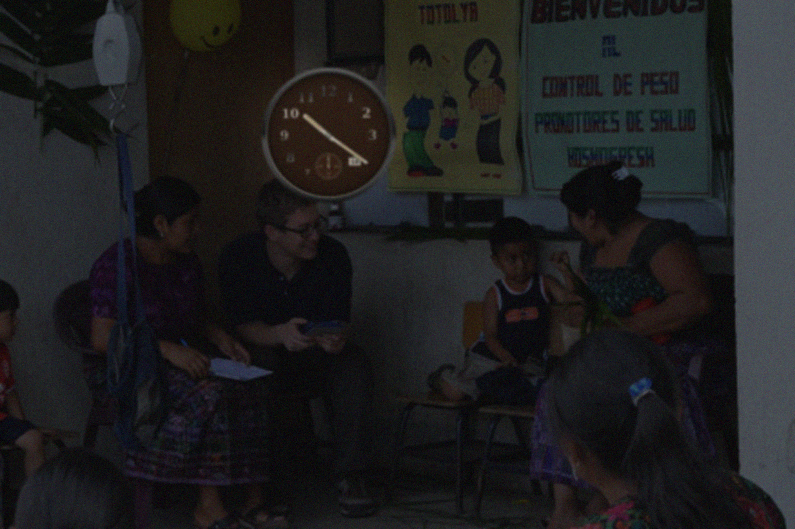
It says 10:21
